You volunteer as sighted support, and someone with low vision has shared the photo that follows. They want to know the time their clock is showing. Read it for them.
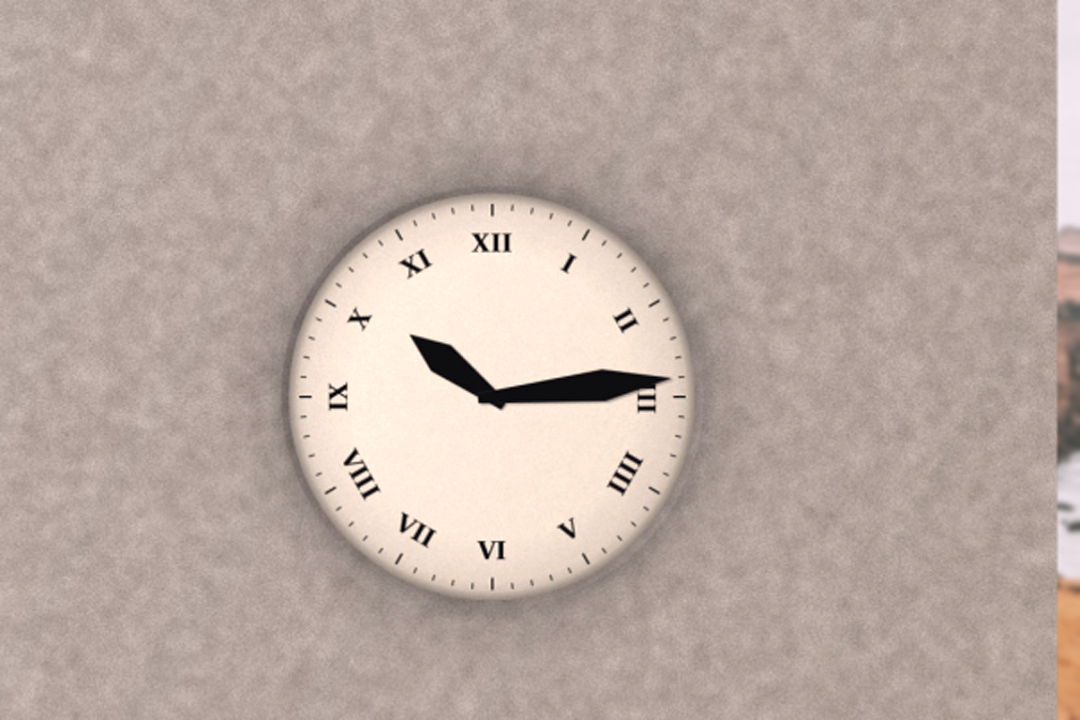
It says 10:14
